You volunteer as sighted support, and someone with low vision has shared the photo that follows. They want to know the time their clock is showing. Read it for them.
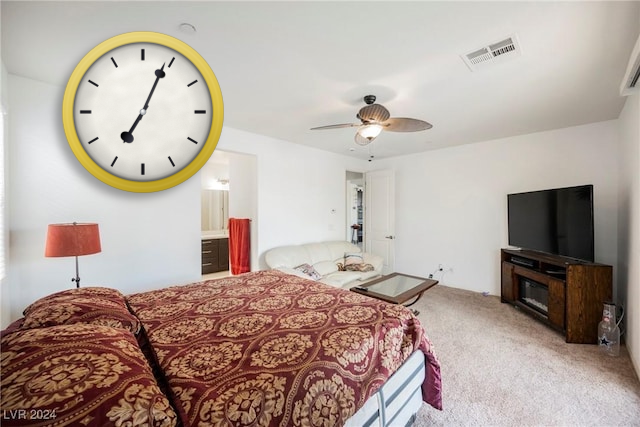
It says 7:04
